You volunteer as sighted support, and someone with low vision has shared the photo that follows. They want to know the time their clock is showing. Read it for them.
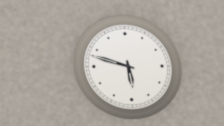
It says 5:48
